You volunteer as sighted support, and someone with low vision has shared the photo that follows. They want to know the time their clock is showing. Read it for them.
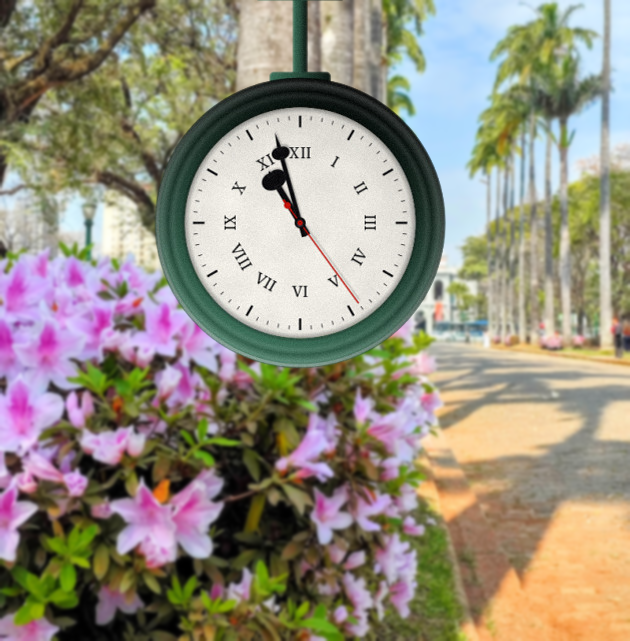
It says 10:57:24
